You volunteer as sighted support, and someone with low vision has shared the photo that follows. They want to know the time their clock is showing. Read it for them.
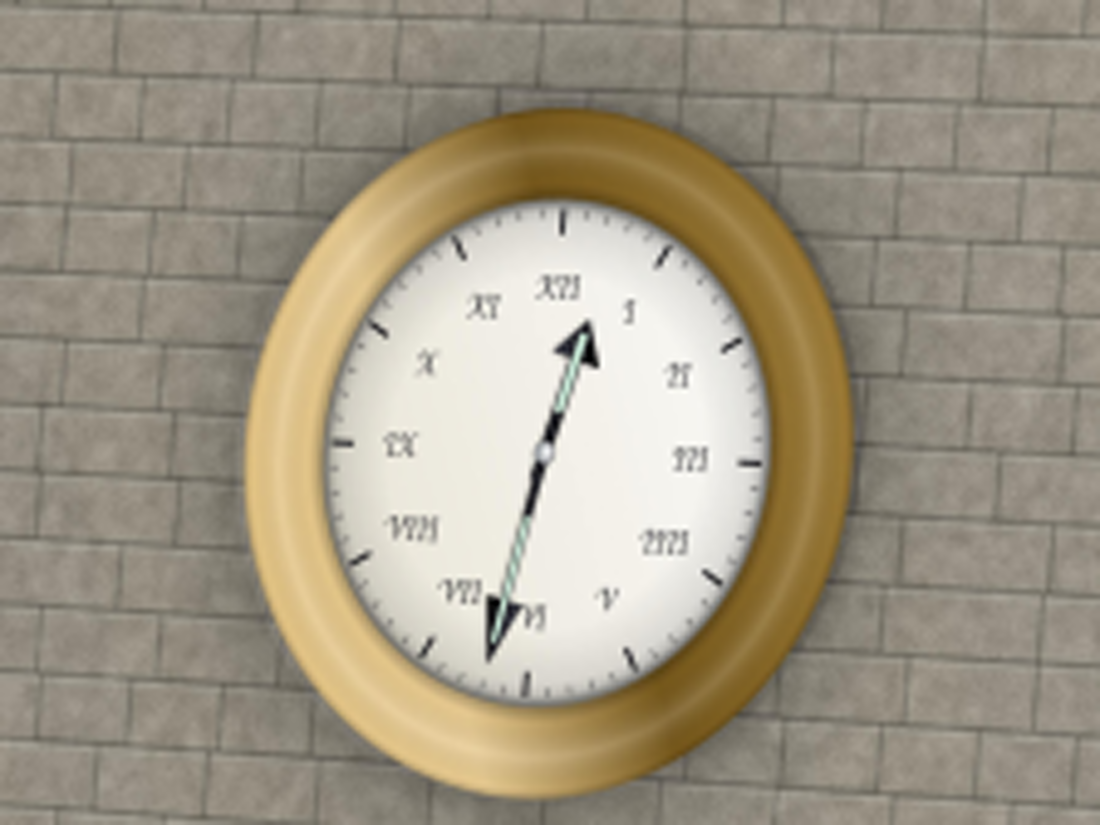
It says 12:32
